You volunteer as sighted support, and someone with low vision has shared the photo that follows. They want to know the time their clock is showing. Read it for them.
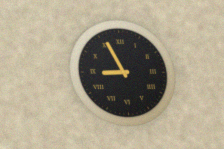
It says 8:56
